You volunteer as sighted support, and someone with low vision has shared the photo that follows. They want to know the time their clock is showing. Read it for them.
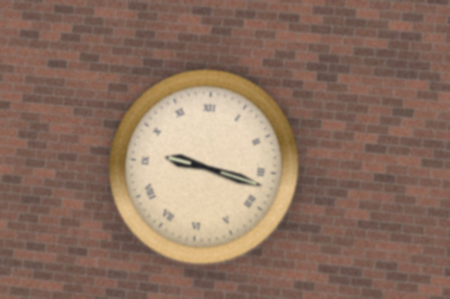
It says 9:17
